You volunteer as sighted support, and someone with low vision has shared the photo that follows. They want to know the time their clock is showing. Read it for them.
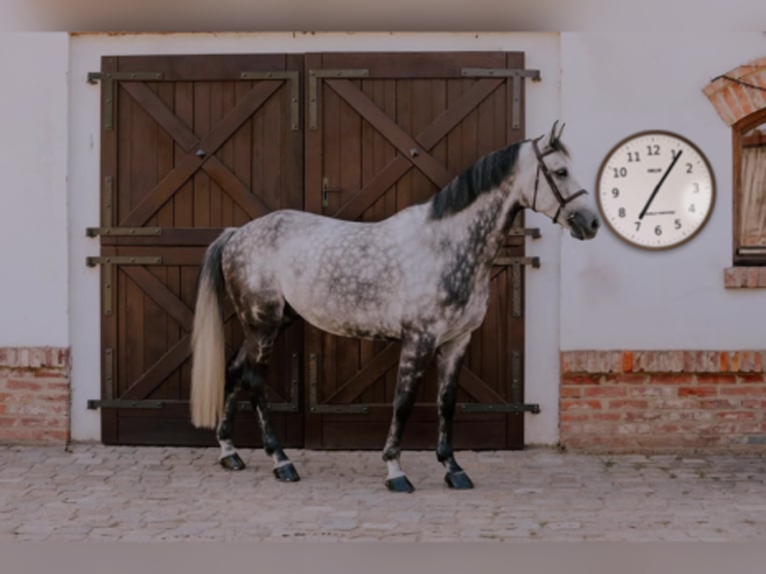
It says 7:06
